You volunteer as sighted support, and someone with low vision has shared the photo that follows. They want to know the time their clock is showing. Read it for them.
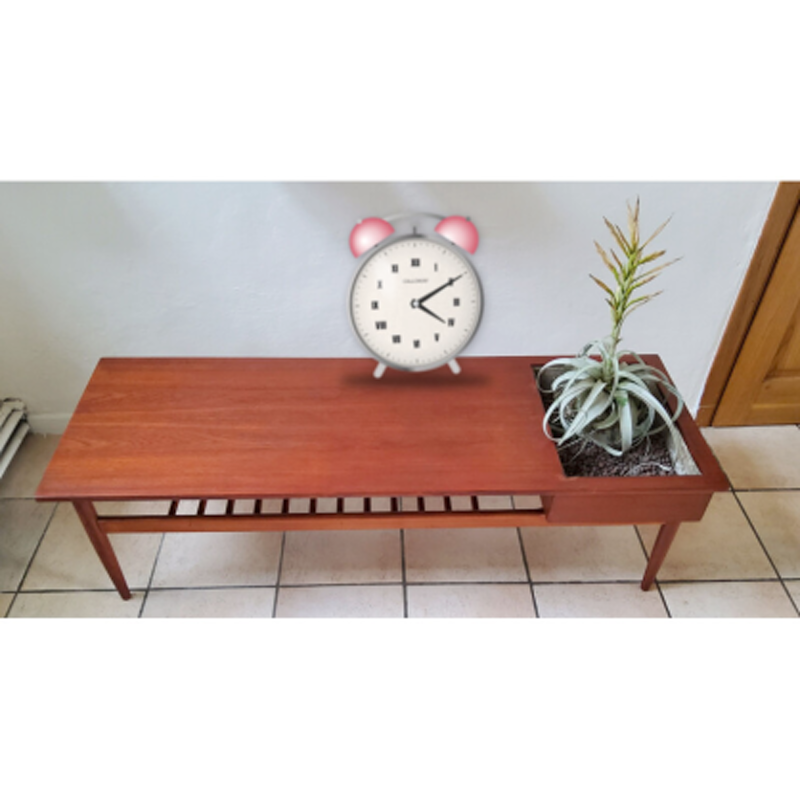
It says 4:10
